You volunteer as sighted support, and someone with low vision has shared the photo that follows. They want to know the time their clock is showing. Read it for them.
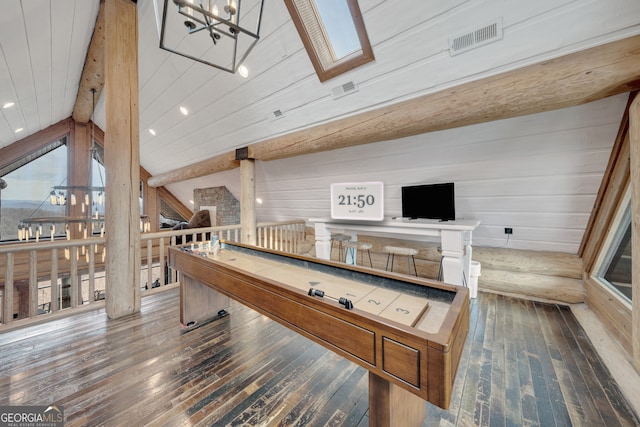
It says 21:50
